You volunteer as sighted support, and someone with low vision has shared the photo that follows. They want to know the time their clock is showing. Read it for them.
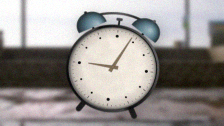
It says 9:04
